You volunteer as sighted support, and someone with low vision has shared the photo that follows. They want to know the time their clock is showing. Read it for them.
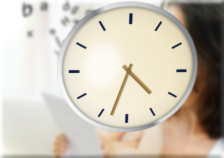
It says 4:33
